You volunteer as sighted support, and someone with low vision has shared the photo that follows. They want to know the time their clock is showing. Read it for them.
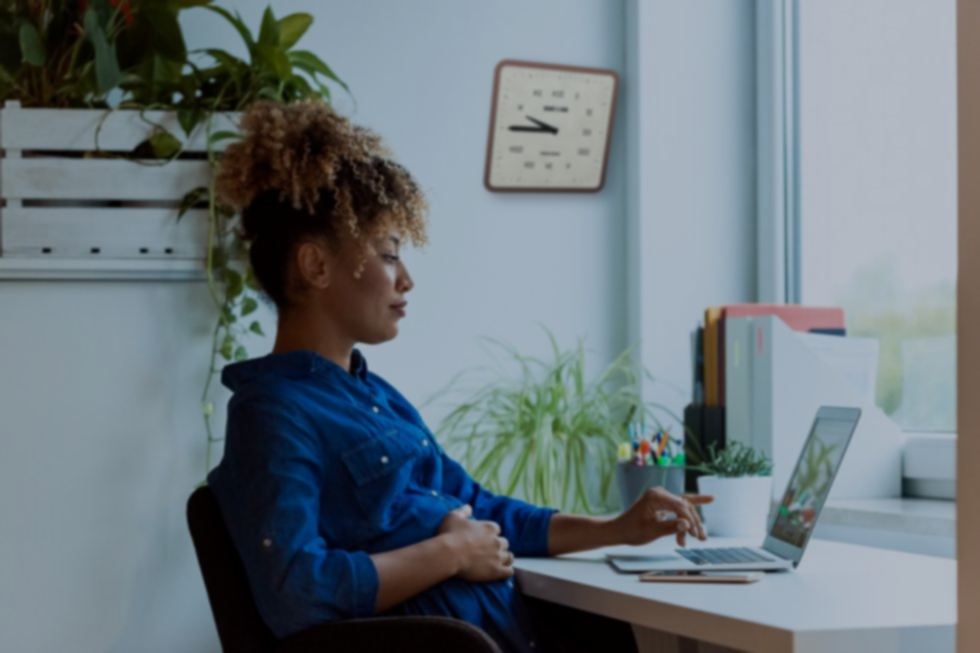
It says 9:45
